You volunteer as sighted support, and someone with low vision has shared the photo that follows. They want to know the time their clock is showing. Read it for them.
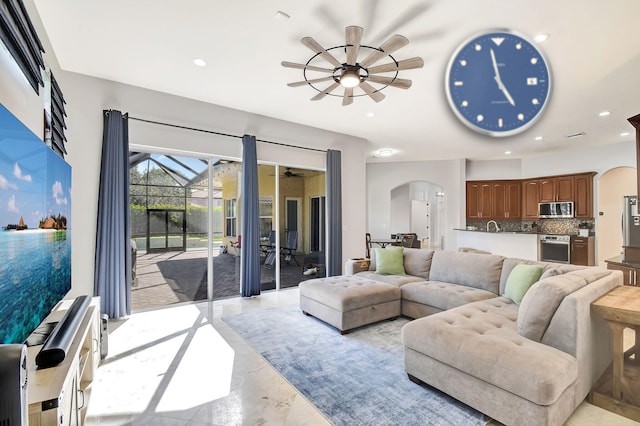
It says 4:58
